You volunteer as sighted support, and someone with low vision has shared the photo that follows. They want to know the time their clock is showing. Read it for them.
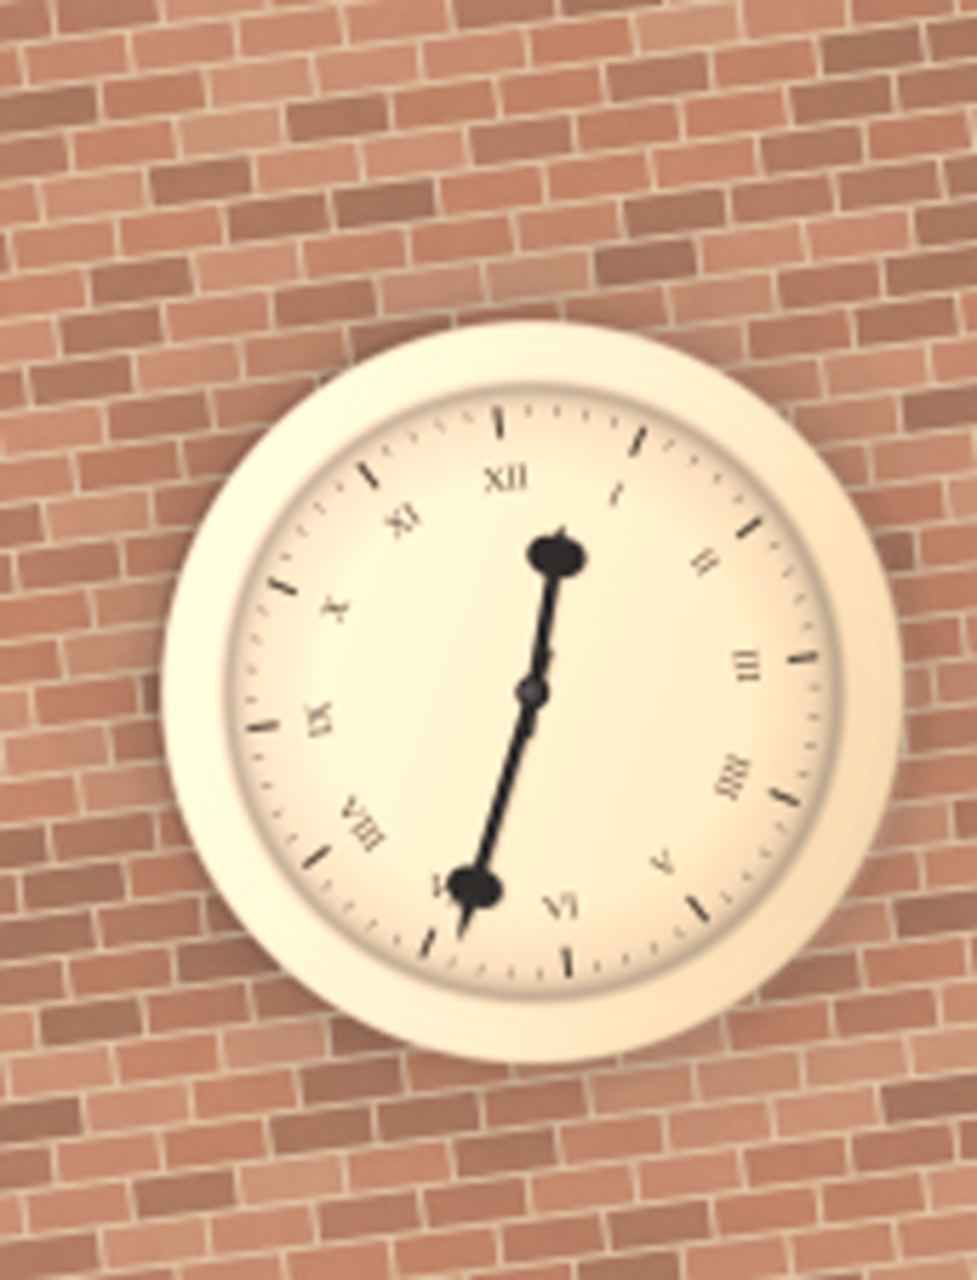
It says 12:34
